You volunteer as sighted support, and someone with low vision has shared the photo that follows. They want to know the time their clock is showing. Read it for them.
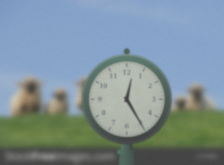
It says 12:25
